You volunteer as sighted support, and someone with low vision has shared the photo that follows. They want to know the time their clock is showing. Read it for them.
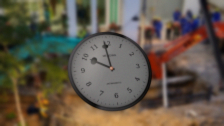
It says 9:59
